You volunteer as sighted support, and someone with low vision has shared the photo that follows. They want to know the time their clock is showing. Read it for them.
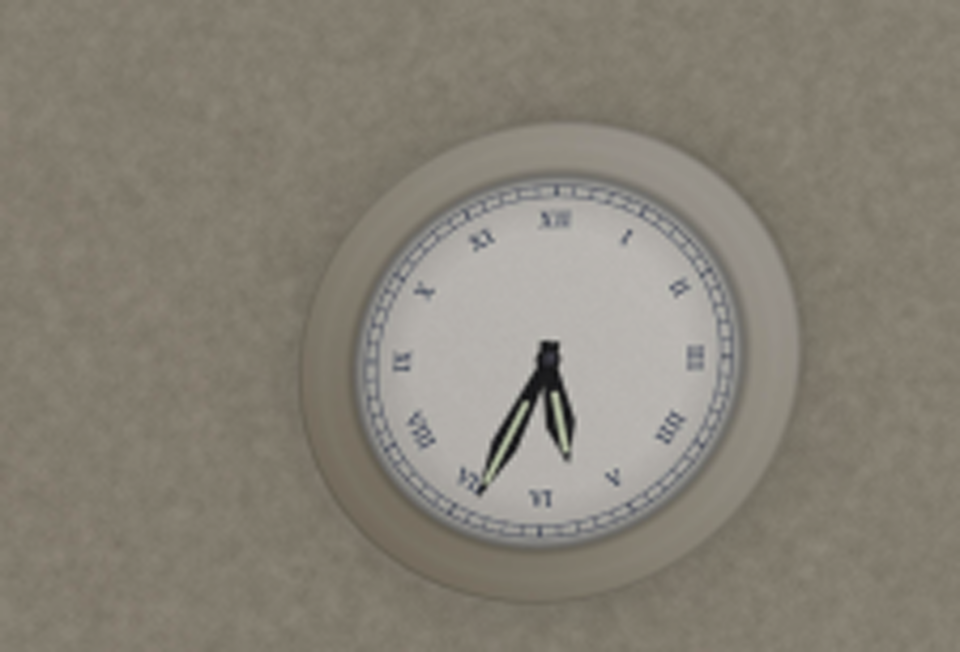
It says 5:34
